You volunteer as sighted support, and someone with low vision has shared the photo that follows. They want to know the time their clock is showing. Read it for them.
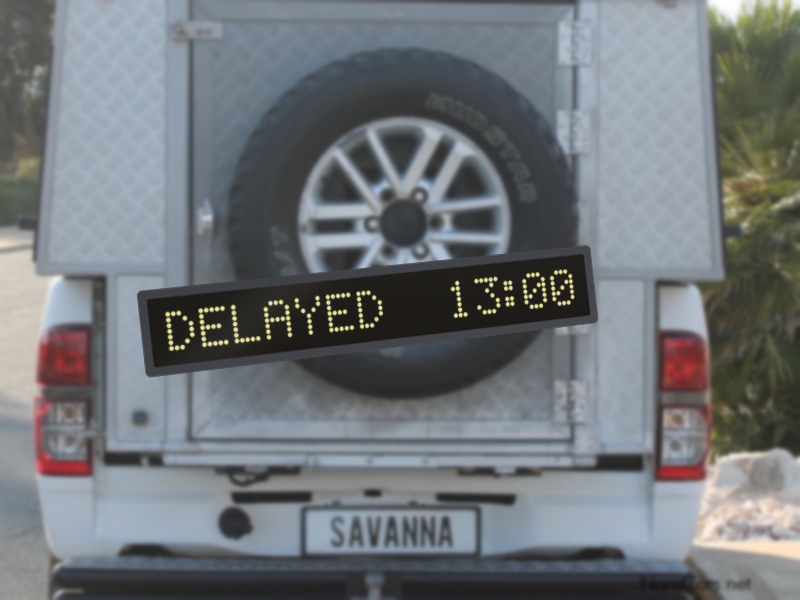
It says 13:00
